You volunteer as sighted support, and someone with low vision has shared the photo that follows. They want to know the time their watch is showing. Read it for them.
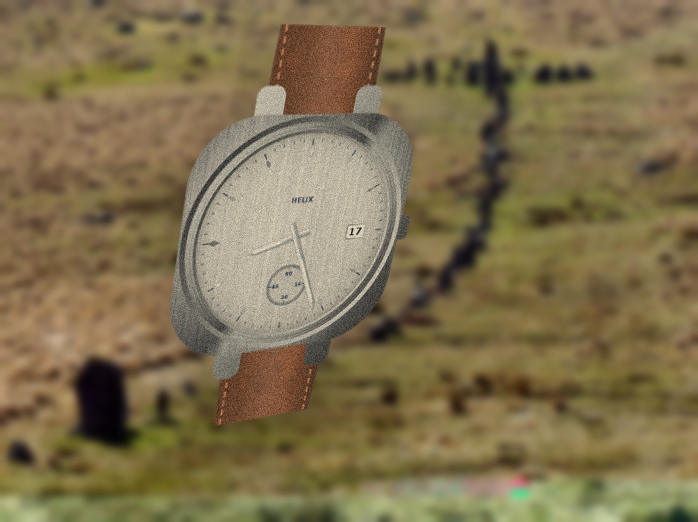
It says 8:26
